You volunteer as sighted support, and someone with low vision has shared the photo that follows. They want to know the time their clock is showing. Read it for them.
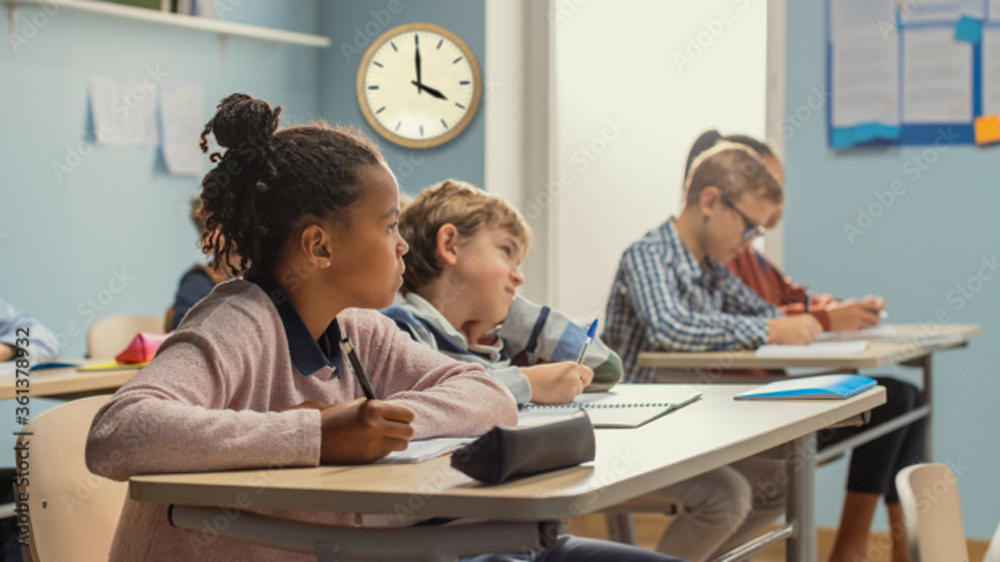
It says 4:00
